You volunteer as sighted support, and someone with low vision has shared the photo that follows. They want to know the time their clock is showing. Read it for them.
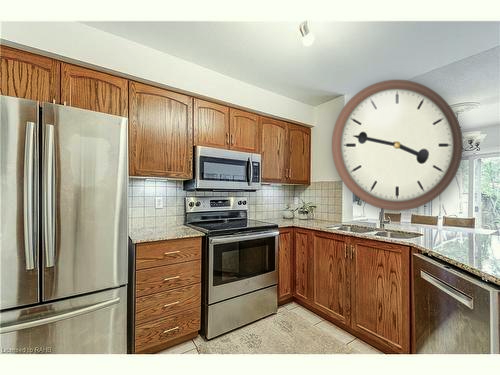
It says 3:47
